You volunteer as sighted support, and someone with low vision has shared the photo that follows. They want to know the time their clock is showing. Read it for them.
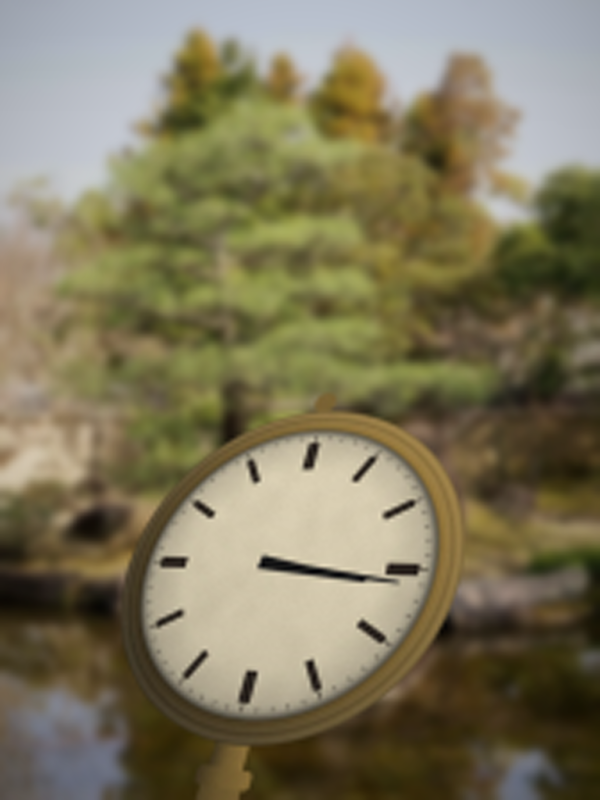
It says 3:16
